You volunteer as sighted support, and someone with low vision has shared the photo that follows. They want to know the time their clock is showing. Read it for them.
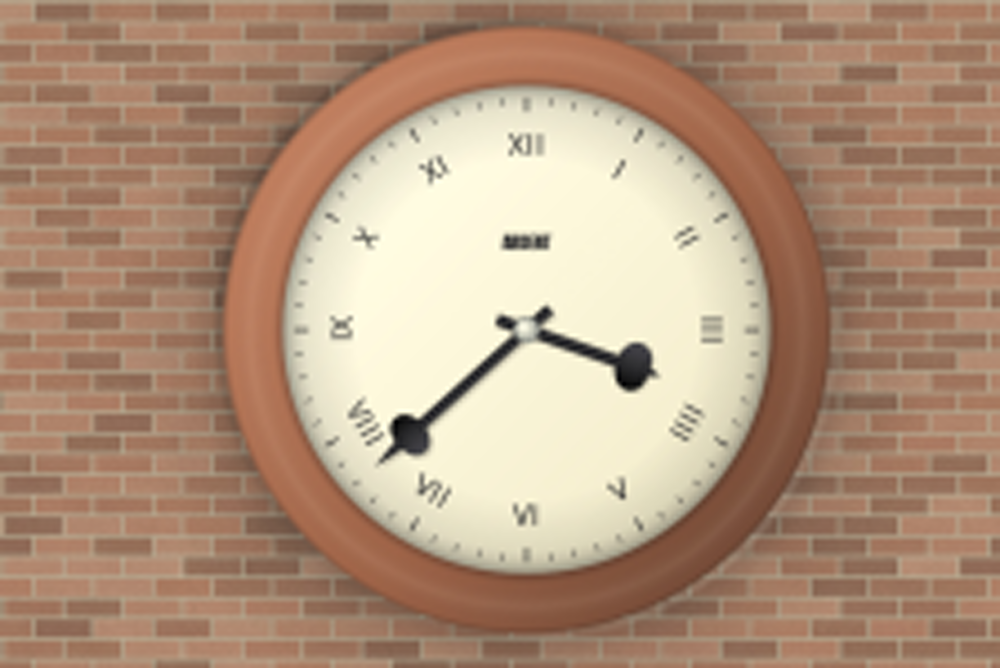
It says 3:38
